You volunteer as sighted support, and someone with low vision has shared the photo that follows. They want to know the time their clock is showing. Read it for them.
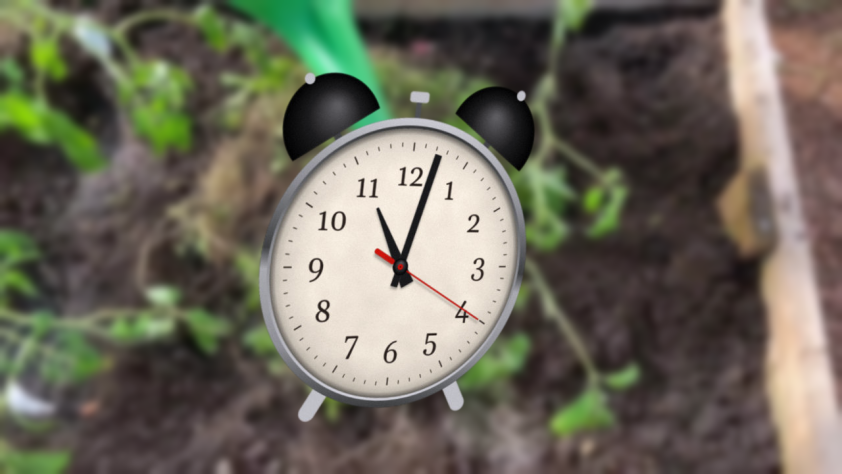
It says 11:02:20
